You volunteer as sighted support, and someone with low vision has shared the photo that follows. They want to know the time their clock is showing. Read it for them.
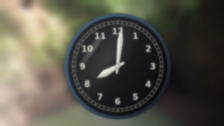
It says 8:01
